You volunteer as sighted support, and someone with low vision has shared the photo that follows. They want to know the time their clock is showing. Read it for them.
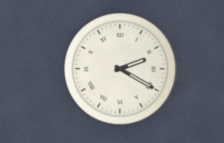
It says 2:20
